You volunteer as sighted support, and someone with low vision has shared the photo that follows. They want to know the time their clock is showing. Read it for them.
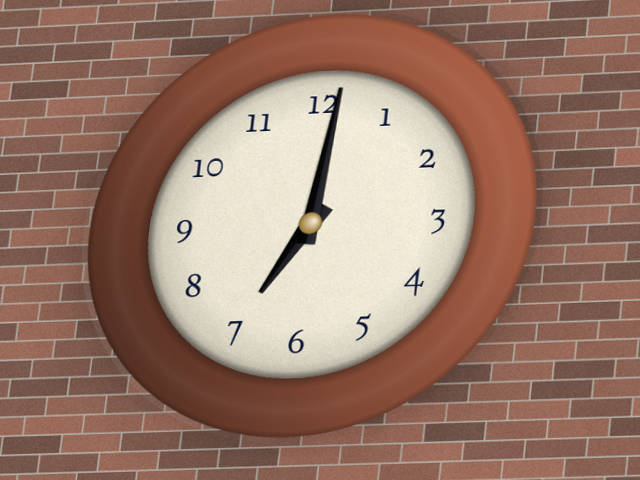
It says 7:01
